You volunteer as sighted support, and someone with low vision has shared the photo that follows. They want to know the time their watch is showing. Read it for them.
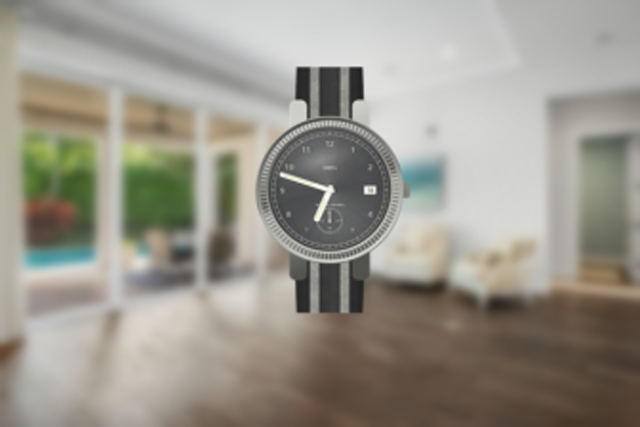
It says 6:48
